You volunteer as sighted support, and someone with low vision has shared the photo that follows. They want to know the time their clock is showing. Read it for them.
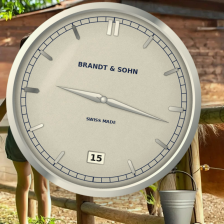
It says 9:17
